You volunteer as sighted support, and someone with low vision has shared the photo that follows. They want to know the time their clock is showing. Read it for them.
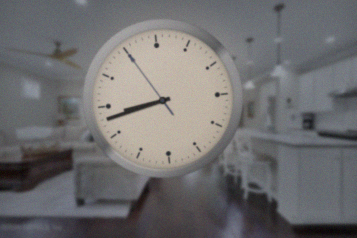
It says 8:42:55
